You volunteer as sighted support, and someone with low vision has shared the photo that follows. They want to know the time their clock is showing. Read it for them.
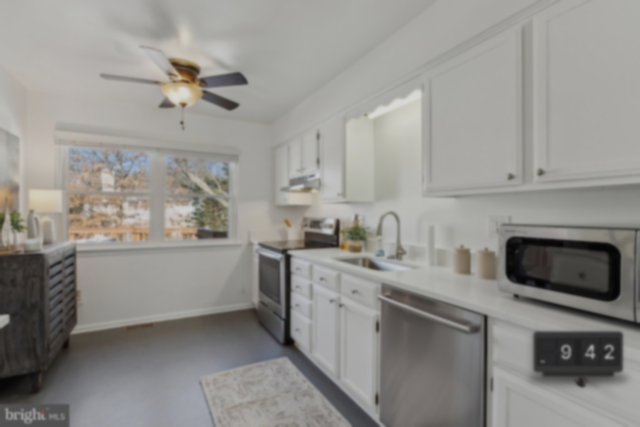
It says 9:42
